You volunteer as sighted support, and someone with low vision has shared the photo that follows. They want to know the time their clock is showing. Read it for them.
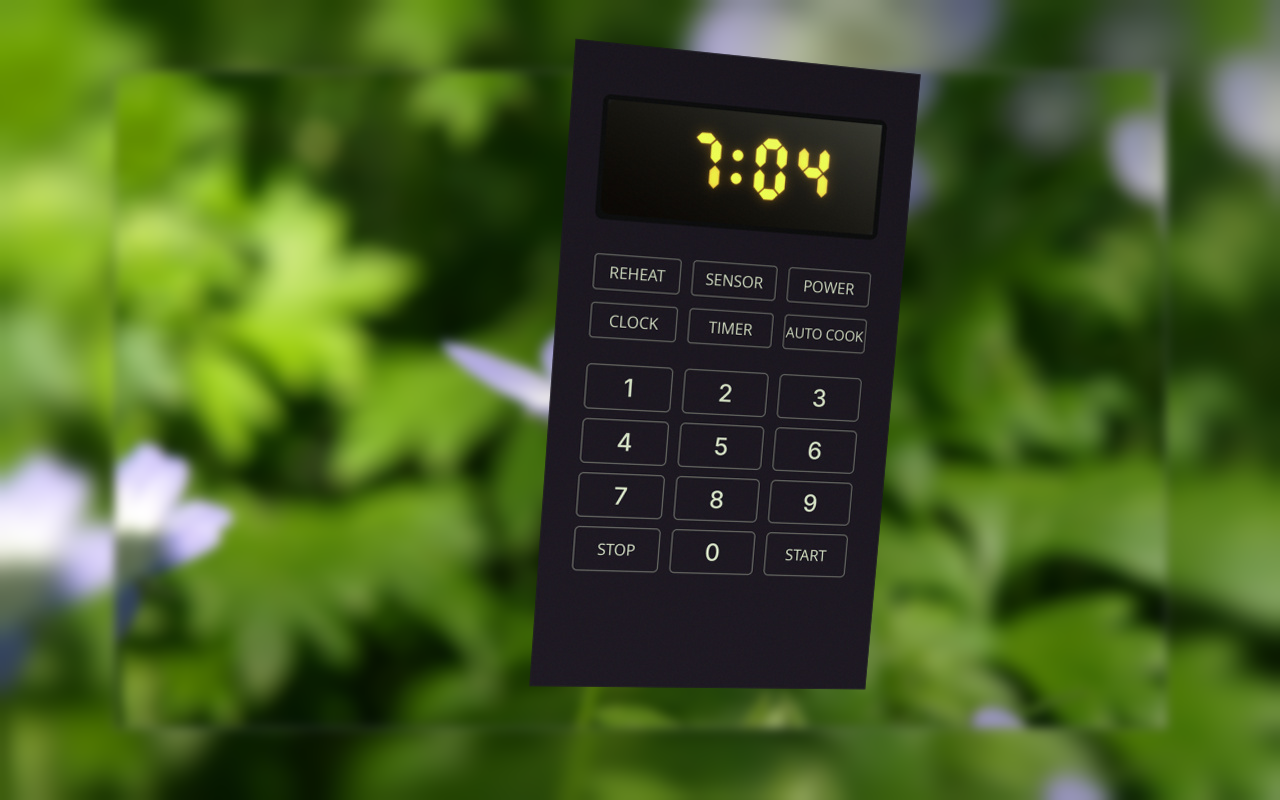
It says 7:04
